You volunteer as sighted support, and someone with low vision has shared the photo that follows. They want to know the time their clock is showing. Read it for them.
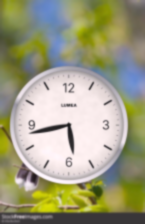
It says 5:43
